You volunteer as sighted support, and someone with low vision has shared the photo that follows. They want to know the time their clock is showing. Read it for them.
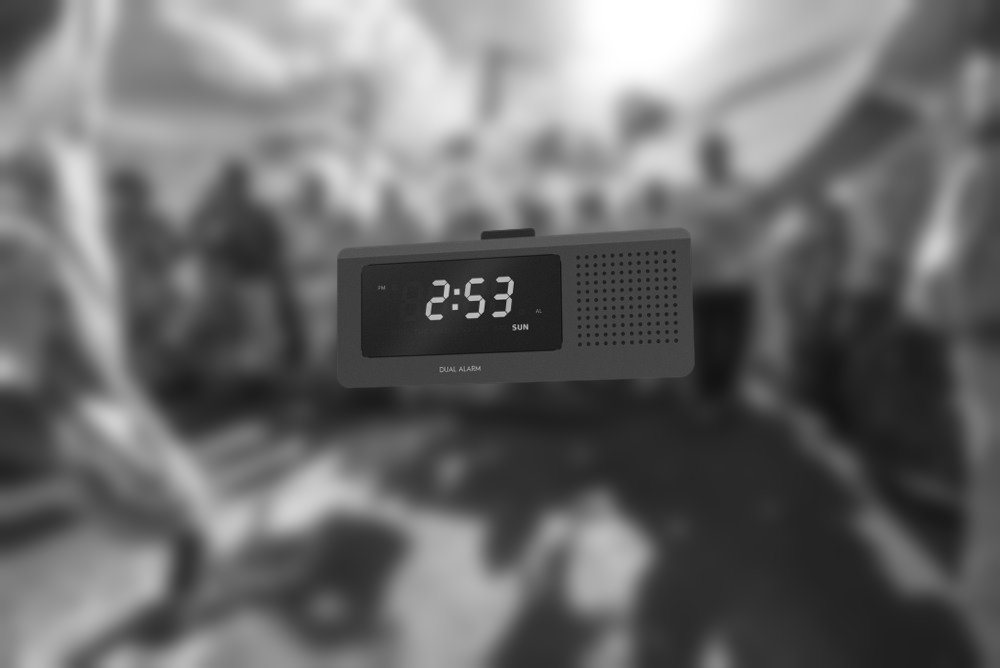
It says 2:53
